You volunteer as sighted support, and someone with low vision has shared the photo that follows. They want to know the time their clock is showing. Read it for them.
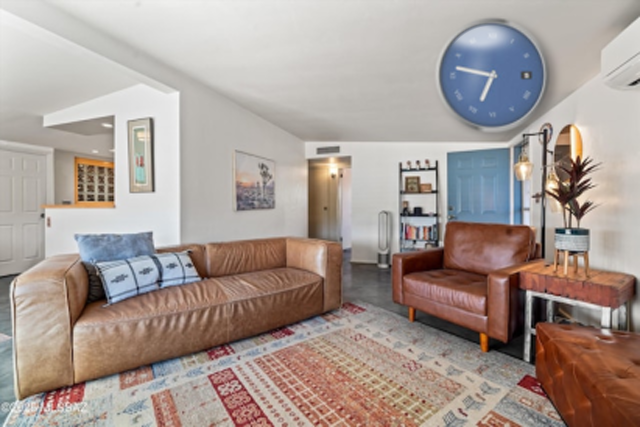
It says 6:47
